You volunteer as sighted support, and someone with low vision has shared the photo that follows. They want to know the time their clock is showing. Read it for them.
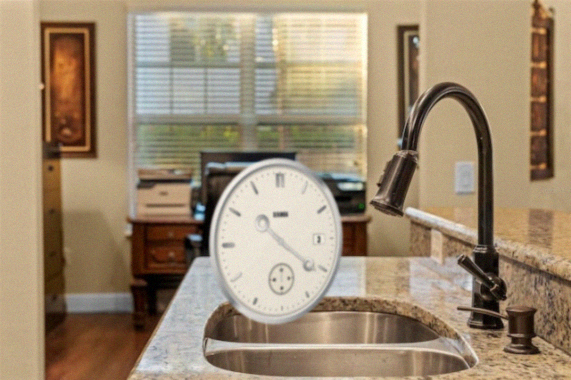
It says 10:21
